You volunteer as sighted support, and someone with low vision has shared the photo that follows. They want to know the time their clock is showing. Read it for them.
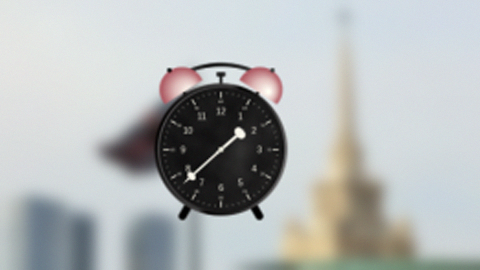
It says 1:38
